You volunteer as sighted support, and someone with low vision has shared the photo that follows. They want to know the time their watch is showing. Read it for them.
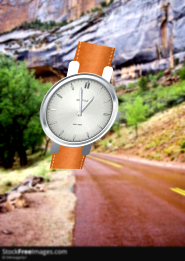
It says 12:58
